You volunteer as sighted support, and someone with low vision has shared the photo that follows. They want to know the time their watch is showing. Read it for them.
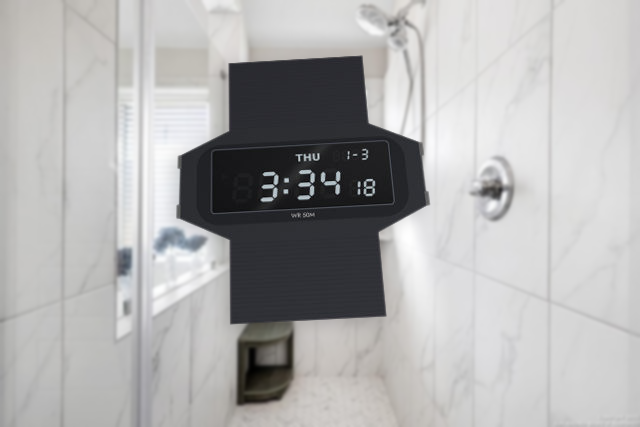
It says 3:34:18
